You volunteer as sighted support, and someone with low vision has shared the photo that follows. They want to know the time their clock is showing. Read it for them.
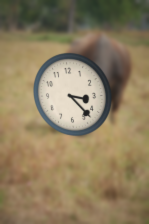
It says 3:23
